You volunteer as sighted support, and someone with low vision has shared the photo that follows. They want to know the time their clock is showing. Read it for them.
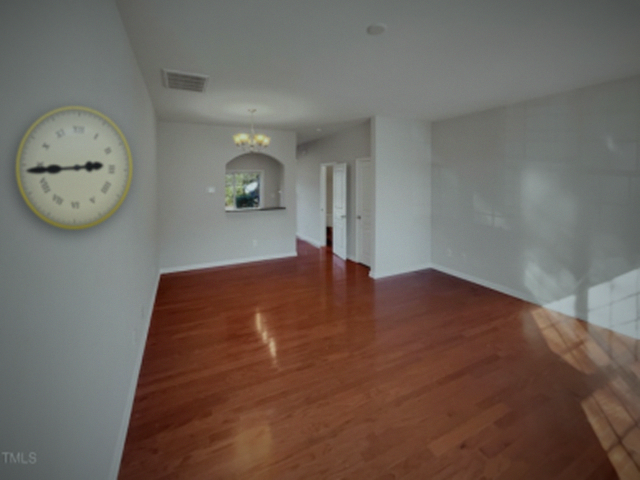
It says 2:44
